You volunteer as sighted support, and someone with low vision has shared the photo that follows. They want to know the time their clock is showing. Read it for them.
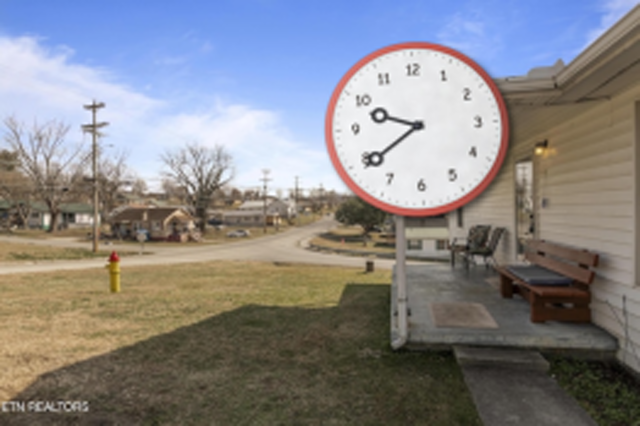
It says 9:39
